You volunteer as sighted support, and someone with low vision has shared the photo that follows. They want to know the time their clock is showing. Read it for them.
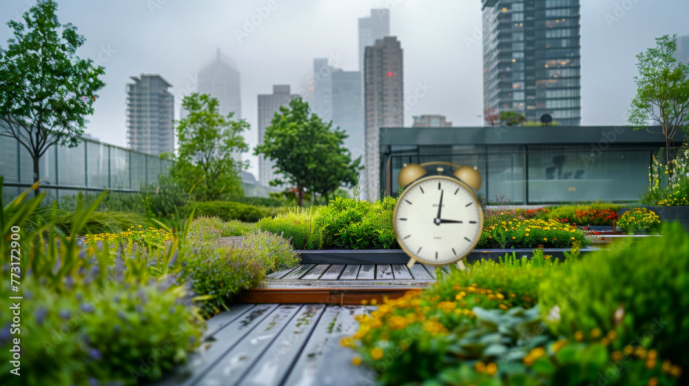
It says 3:01
